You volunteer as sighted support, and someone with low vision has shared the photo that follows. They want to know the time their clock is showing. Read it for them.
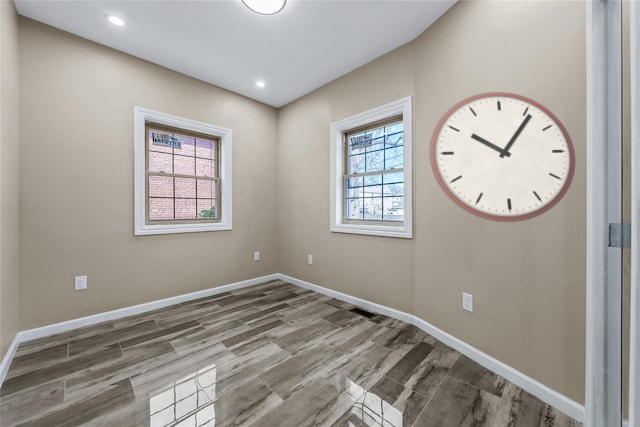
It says 10:06
